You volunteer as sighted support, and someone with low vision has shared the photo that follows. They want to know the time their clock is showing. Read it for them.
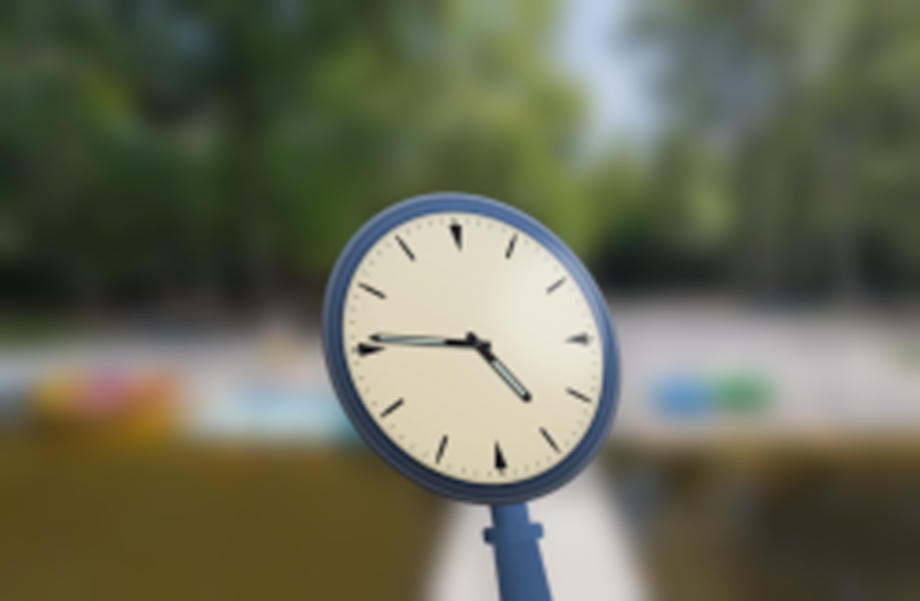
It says 4:46
